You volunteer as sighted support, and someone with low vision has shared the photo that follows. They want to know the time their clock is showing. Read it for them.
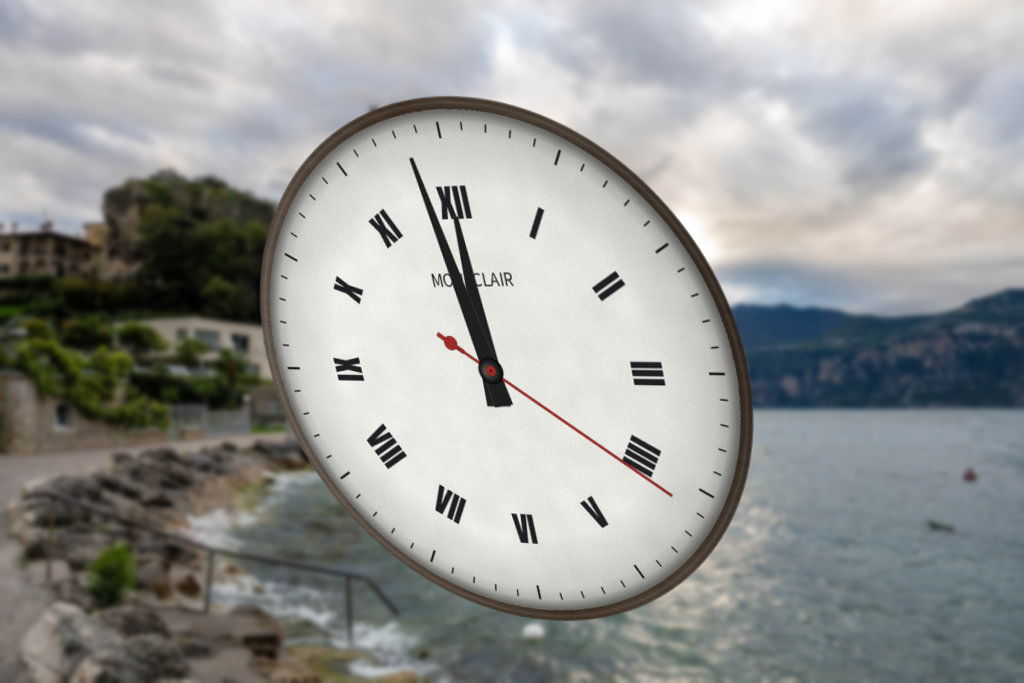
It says 11:58:21
